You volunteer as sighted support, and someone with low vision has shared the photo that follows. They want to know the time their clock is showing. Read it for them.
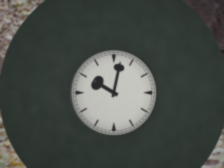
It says 10:02
